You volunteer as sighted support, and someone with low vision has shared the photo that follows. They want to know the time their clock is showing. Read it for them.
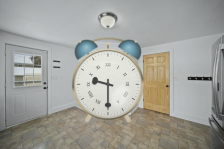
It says 9:30
